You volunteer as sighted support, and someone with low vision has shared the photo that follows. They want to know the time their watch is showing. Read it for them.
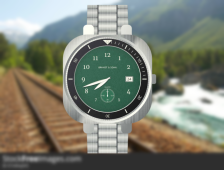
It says 7:42
